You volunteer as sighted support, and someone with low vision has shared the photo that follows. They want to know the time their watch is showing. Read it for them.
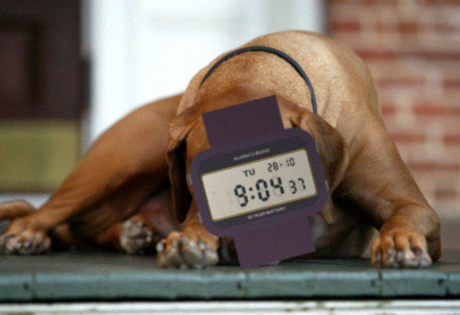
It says 9:04:37
